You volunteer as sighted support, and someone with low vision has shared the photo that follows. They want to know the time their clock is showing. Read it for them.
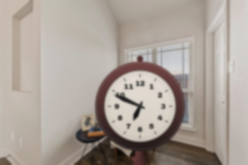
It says 6:49
